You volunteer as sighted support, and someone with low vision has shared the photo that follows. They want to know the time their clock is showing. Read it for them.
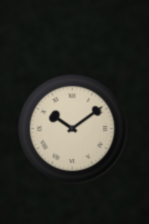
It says 10:09
